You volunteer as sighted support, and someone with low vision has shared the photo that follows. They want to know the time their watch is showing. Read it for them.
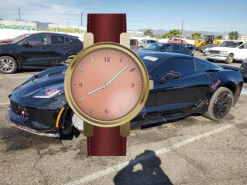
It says 8:08
